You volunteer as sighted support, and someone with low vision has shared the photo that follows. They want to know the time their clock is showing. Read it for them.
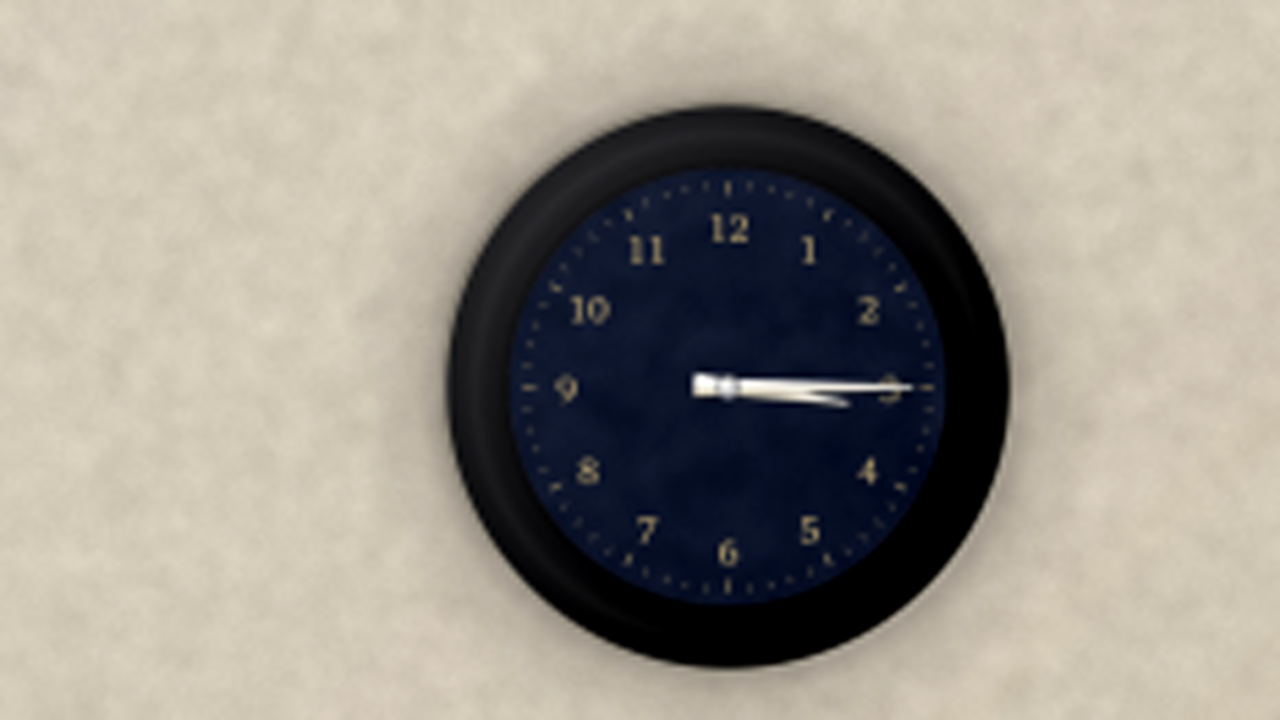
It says 3:15
